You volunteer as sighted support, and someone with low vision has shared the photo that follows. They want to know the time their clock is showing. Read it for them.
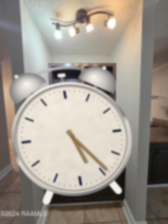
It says 5:24
